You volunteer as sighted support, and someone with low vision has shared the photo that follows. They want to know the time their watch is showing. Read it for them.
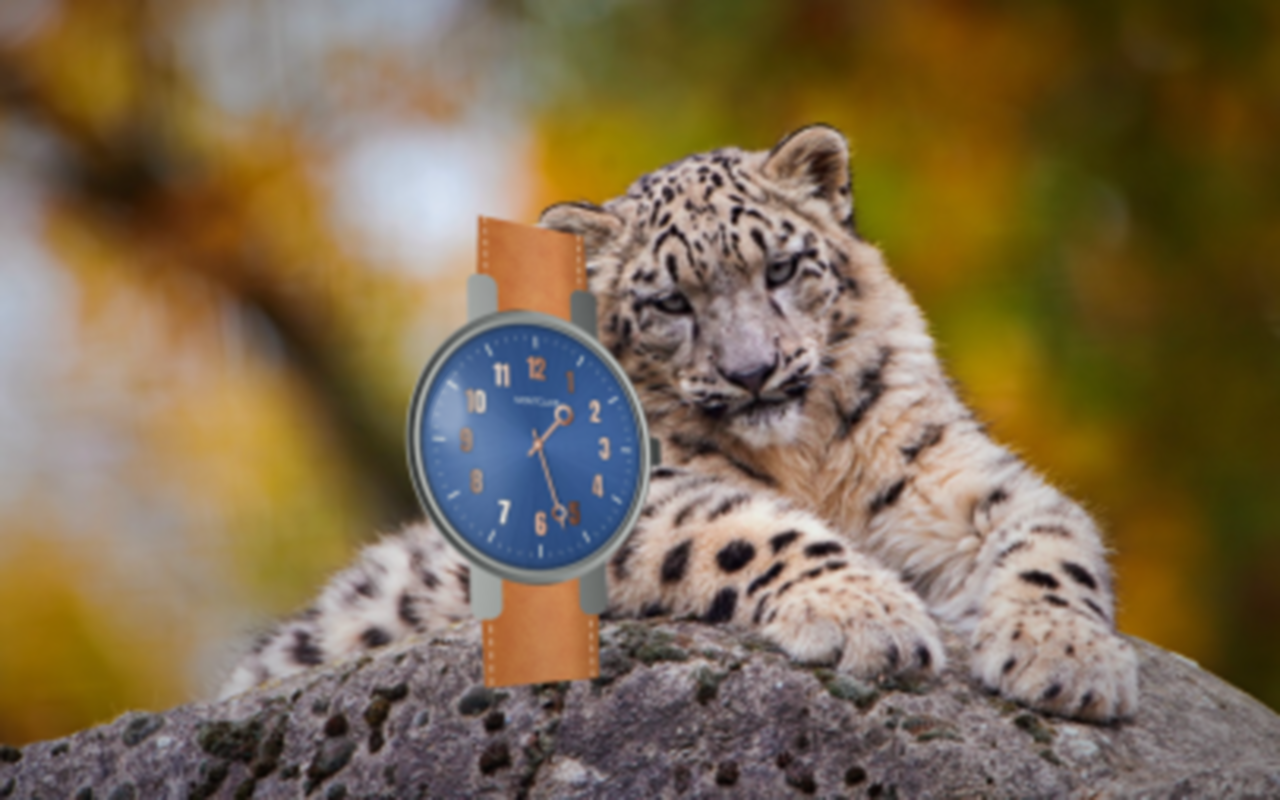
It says 1:27
